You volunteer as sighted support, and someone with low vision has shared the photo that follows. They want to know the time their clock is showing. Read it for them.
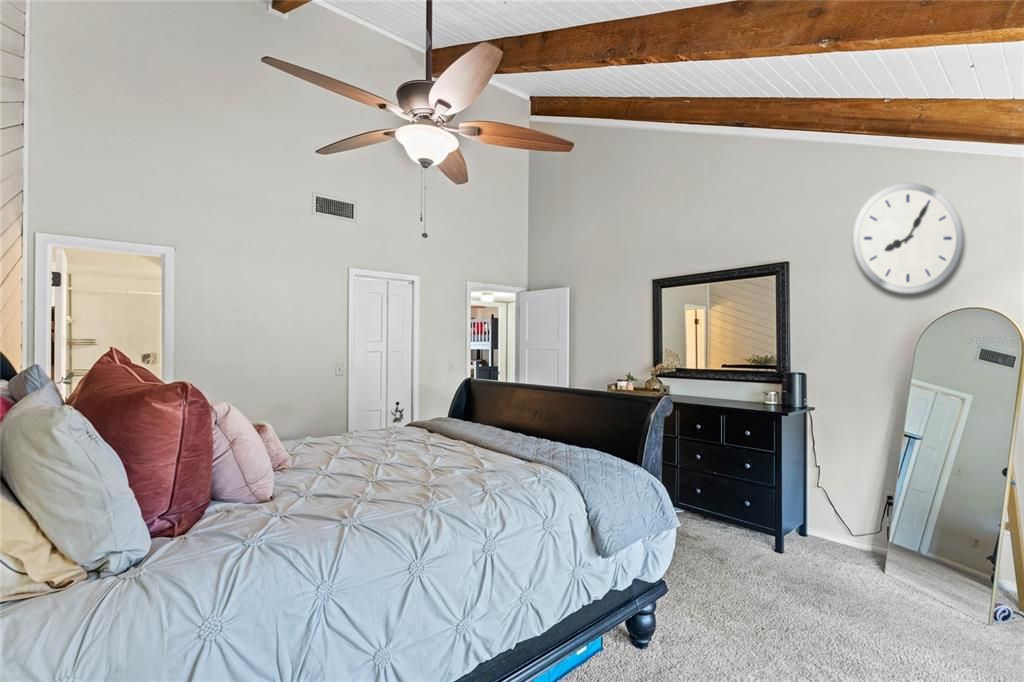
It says 8:05
